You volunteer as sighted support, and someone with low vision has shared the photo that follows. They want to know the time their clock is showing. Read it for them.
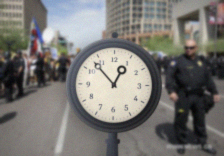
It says 12:53
